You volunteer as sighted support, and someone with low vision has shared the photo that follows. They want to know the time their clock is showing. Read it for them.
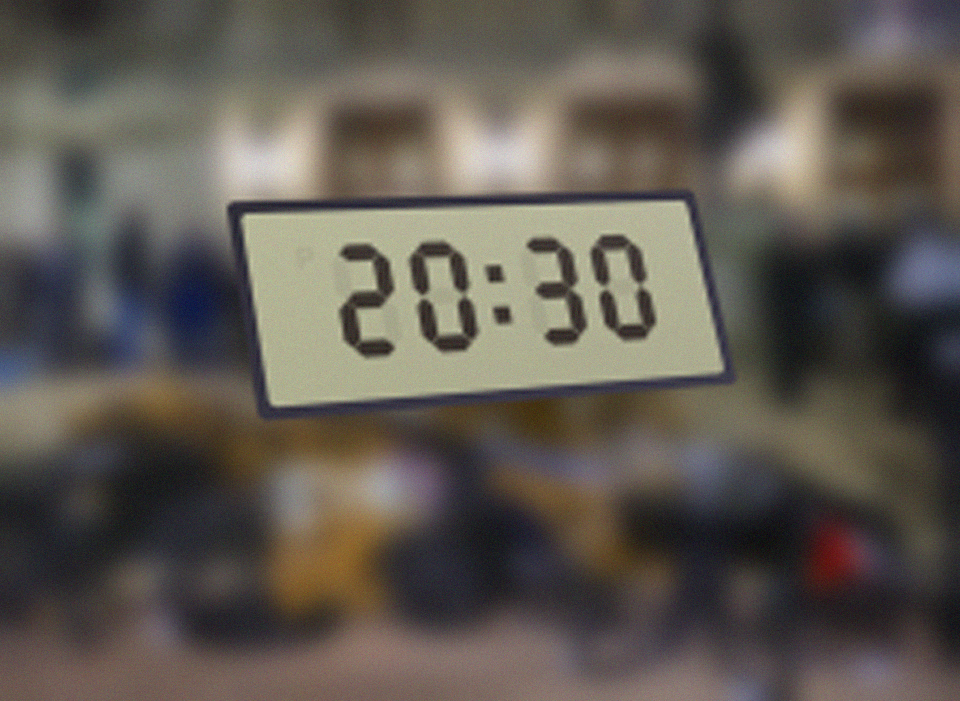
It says 20:30
